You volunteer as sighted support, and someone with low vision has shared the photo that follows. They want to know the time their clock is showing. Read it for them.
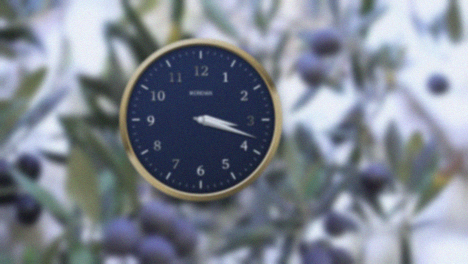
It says 3:18
